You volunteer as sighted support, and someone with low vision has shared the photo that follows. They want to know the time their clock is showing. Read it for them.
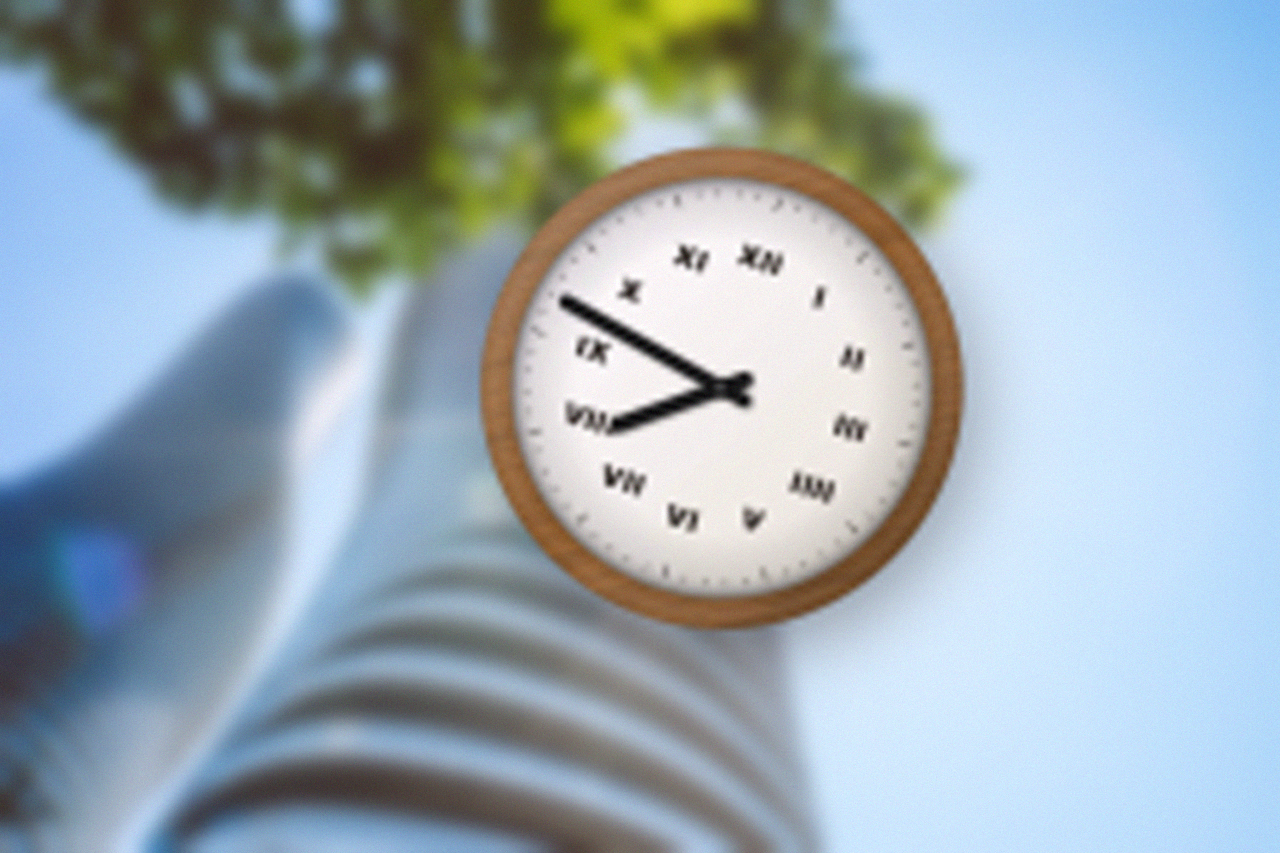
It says 7:47
